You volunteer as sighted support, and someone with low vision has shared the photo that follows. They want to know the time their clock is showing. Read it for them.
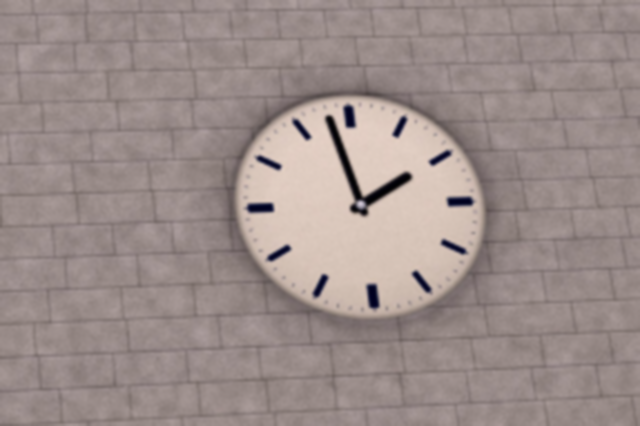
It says 1:58
